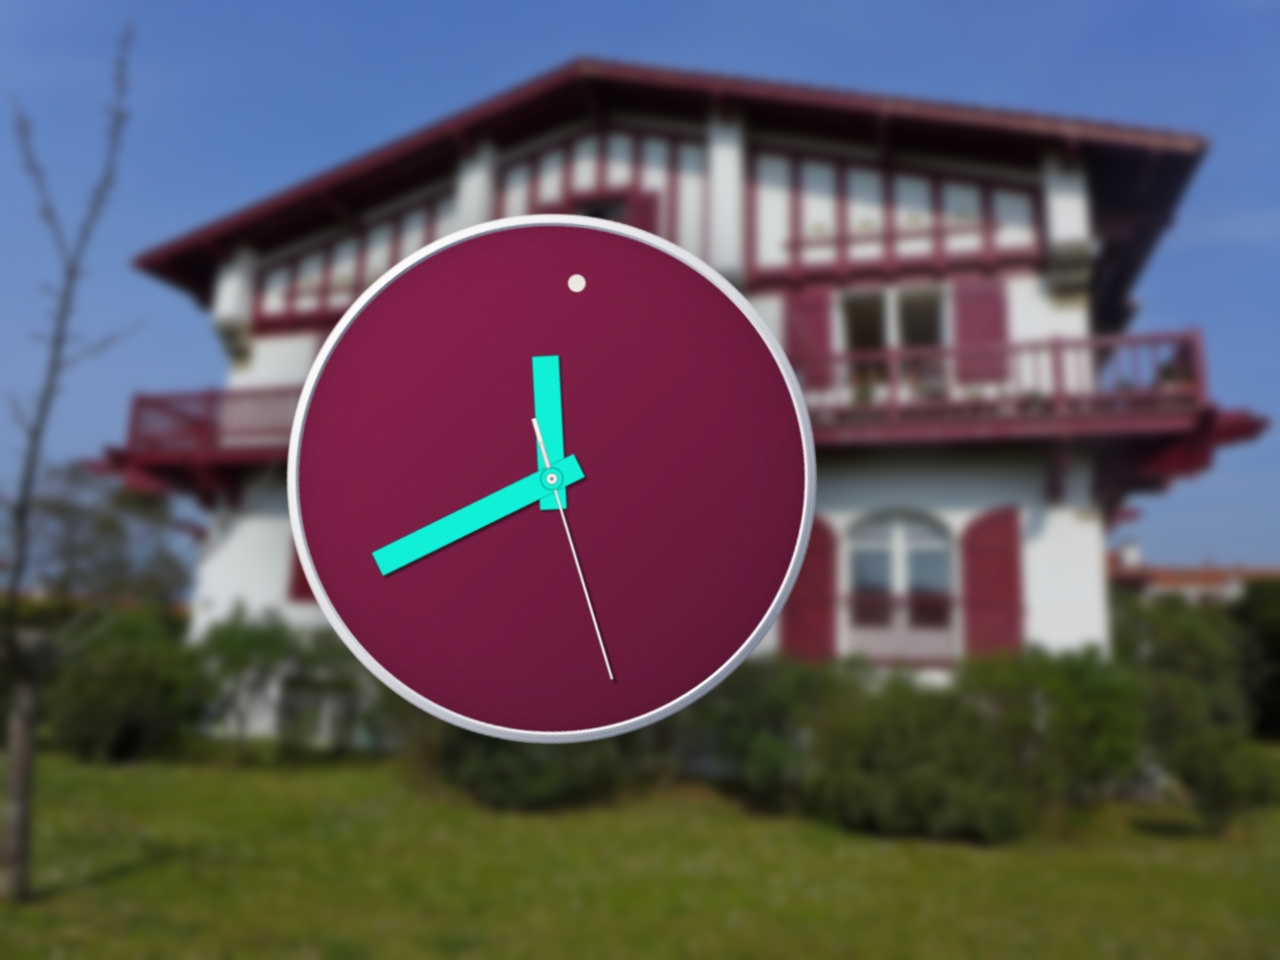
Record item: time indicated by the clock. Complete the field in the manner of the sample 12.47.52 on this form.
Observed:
11.39.26
